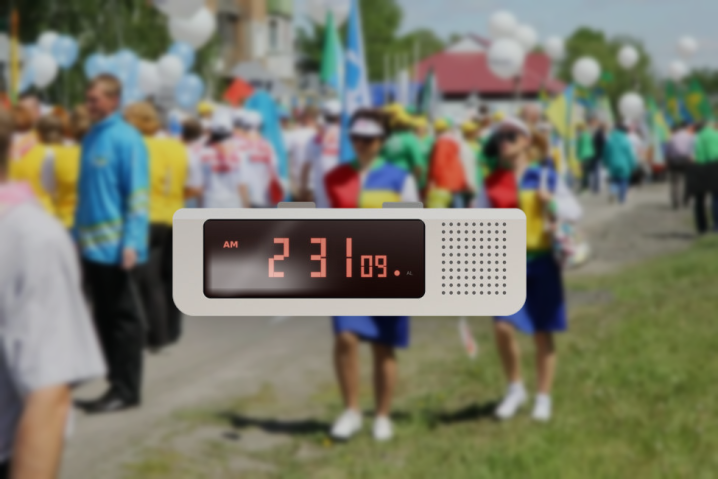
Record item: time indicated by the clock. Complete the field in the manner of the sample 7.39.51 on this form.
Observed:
2.31.09
